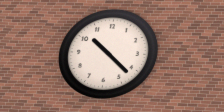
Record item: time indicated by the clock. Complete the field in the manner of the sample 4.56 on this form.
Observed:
10.22
